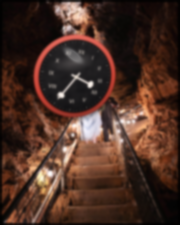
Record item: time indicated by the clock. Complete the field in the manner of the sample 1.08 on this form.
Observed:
3.35
